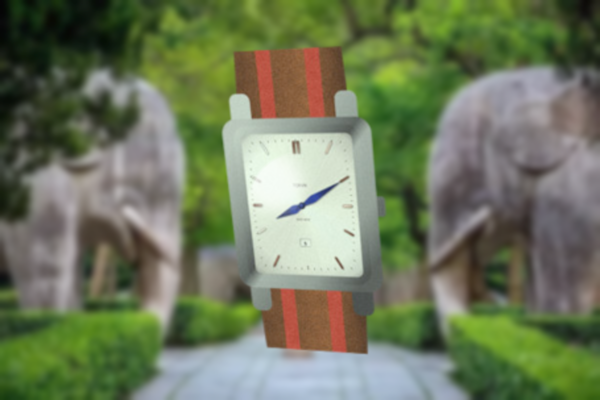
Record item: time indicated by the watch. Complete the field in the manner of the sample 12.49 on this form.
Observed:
8.10
